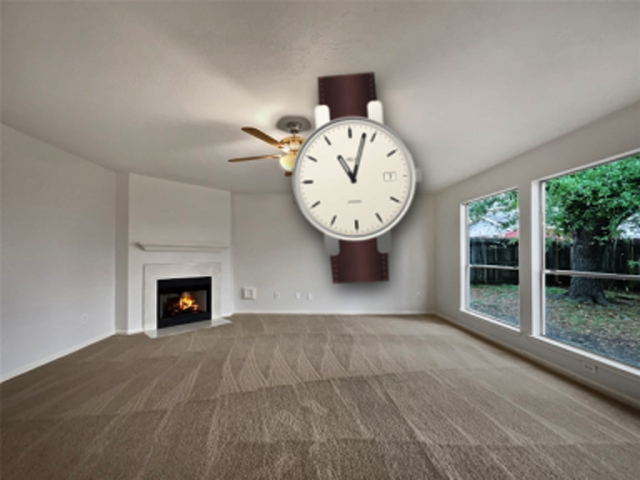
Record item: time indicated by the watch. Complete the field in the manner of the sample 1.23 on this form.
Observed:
11.03
